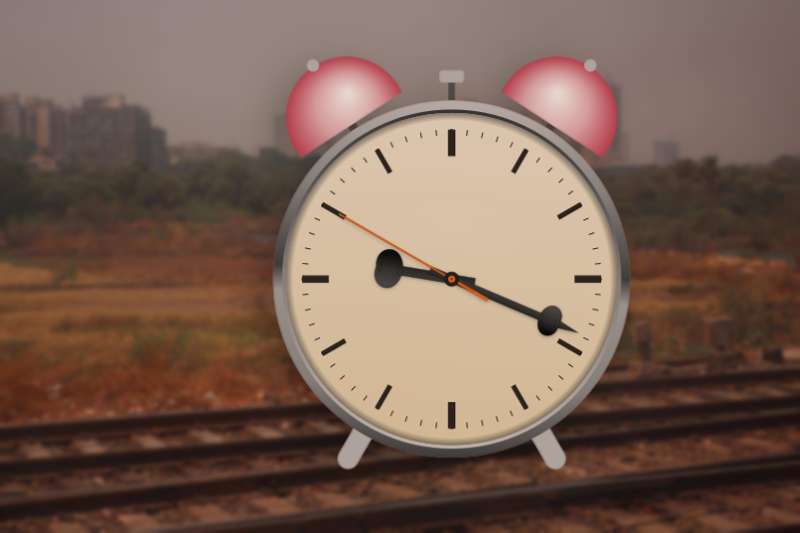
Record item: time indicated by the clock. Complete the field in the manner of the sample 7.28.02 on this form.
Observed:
9.18.50
